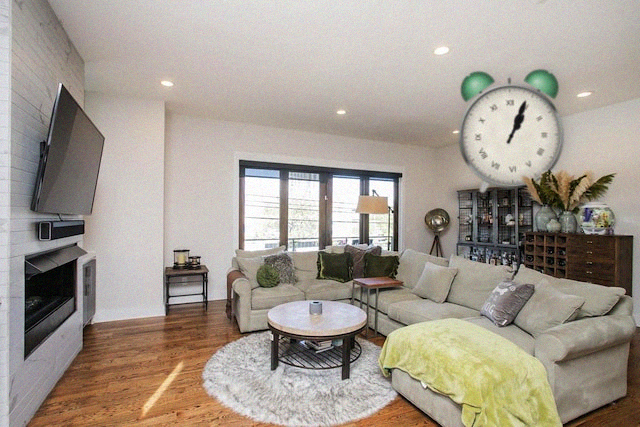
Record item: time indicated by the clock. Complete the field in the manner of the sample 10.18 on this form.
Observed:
1.04
